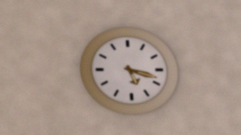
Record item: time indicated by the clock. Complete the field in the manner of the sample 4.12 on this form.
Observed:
5.18
